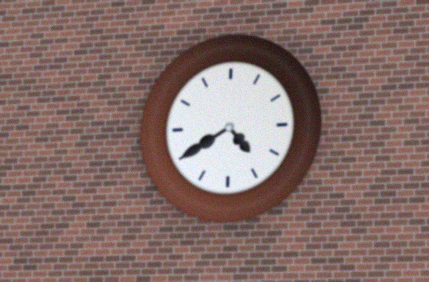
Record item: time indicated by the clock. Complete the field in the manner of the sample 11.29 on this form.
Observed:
4.40
